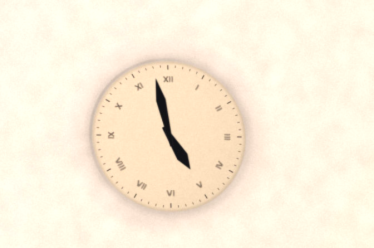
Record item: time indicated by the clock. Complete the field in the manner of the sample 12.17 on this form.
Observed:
4.58
